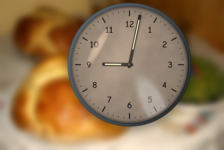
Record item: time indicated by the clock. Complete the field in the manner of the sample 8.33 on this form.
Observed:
9.02
